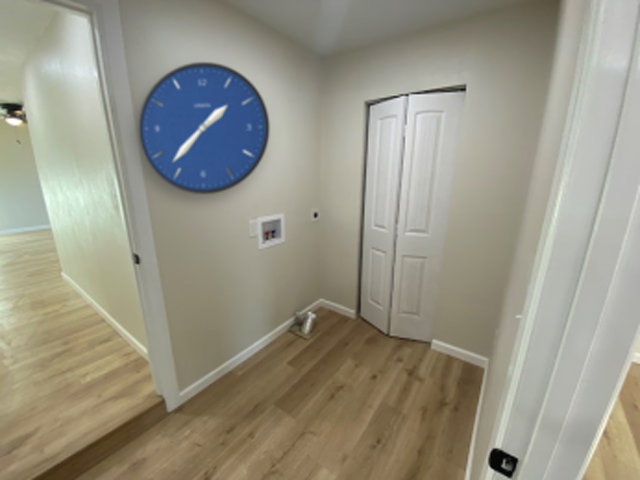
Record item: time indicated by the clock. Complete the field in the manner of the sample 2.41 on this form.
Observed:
1.37
